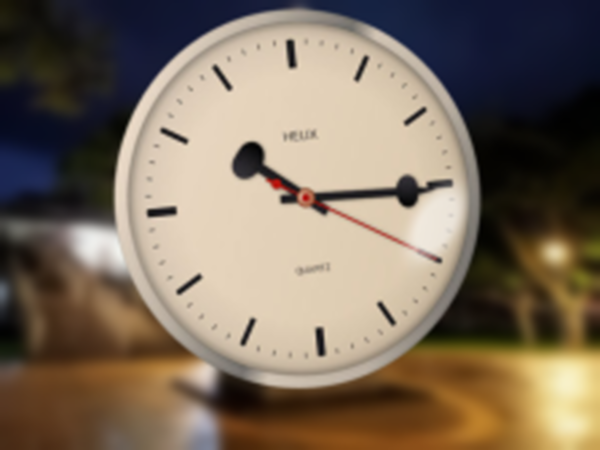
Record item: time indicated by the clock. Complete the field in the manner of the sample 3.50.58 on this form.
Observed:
10.15.20
